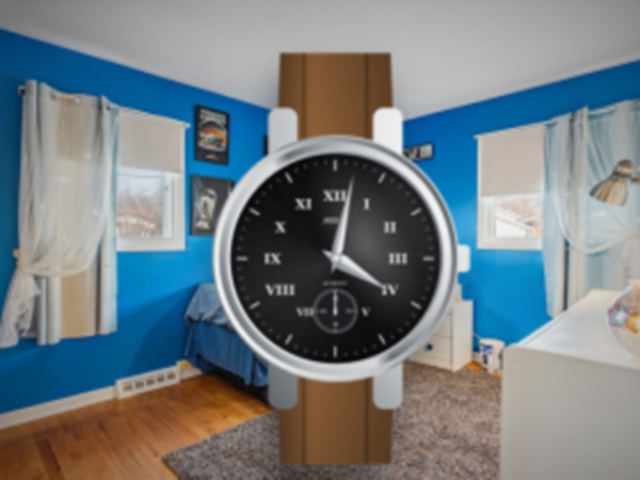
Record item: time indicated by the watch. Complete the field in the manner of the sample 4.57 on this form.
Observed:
4.02
